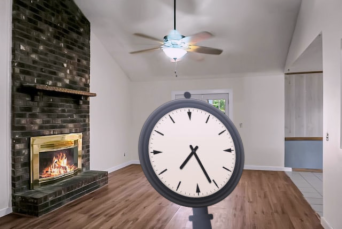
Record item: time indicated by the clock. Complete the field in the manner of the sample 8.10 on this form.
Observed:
7.26
